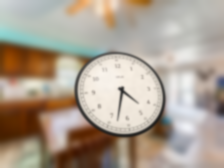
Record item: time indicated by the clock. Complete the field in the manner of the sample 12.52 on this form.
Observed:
4.33
